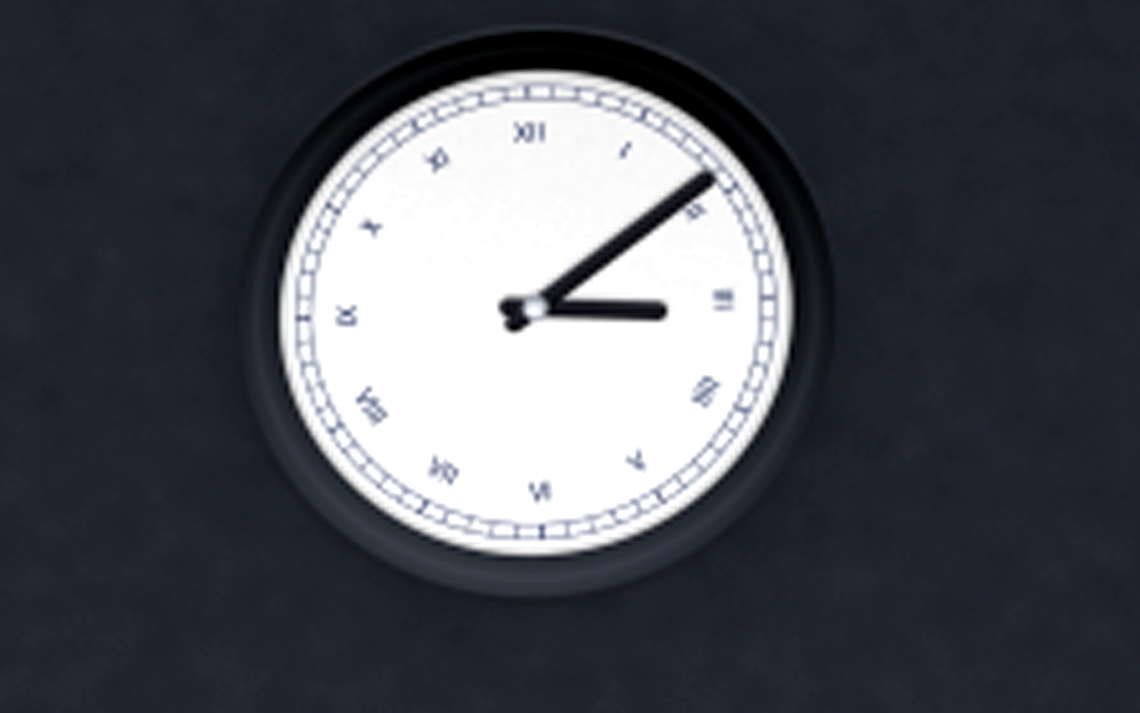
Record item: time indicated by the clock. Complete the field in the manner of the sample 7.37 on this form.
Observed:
3.09
